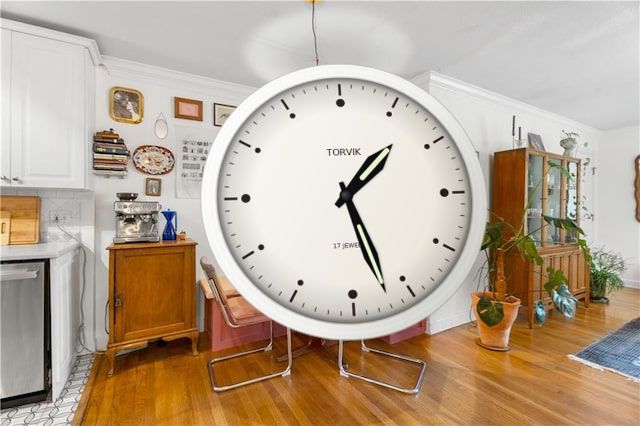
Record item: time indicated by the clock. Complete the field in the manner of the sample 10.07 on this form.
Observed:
1.27
